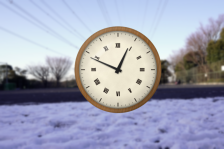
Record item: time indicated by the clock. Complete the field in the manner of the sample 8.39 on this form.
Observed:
12.49
